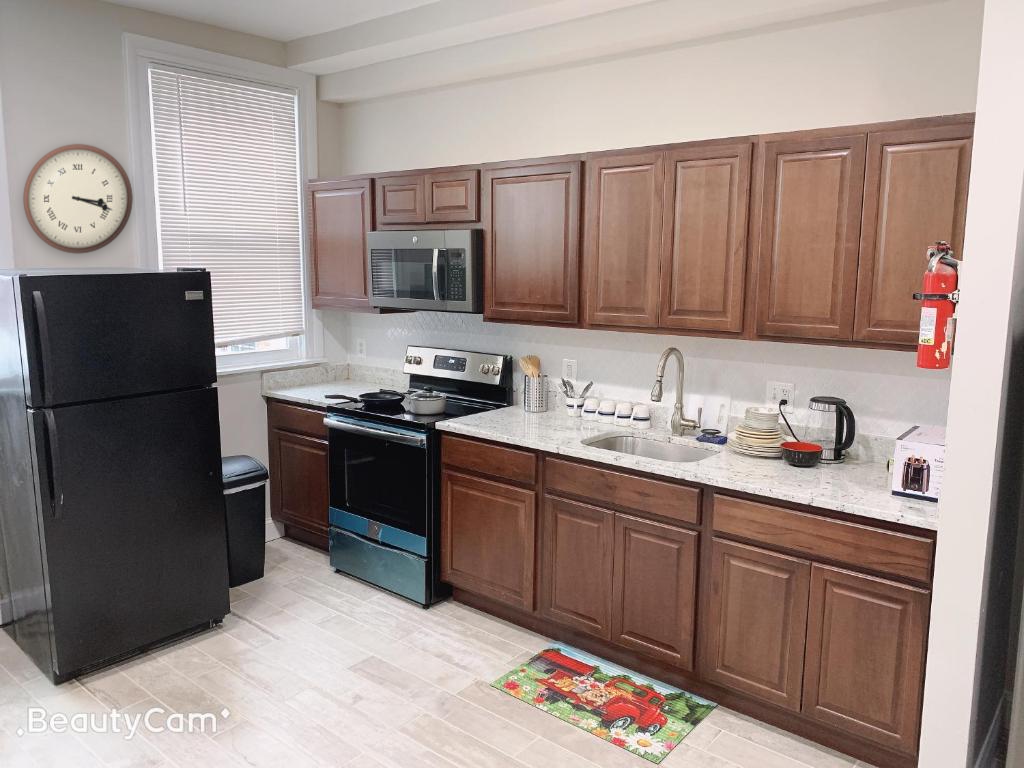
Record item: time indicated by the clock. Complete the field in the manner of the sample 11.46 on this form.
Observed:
3.18
